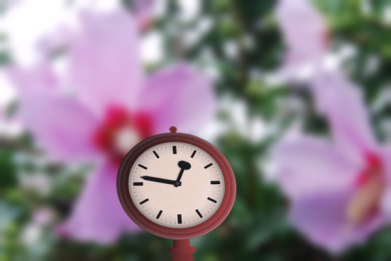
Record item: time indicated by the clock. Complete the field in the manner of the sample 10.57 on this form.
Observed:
12.47
